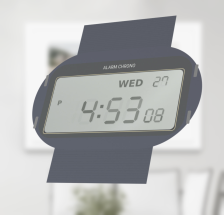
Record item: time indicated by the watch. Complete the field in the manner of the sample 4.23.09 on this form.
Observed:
4.53.08
